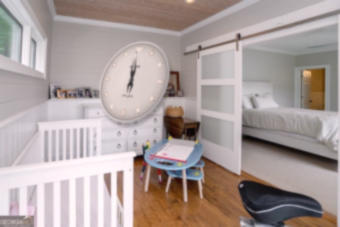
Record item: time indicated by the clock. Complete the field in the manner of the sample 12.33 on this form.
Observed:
5.59
